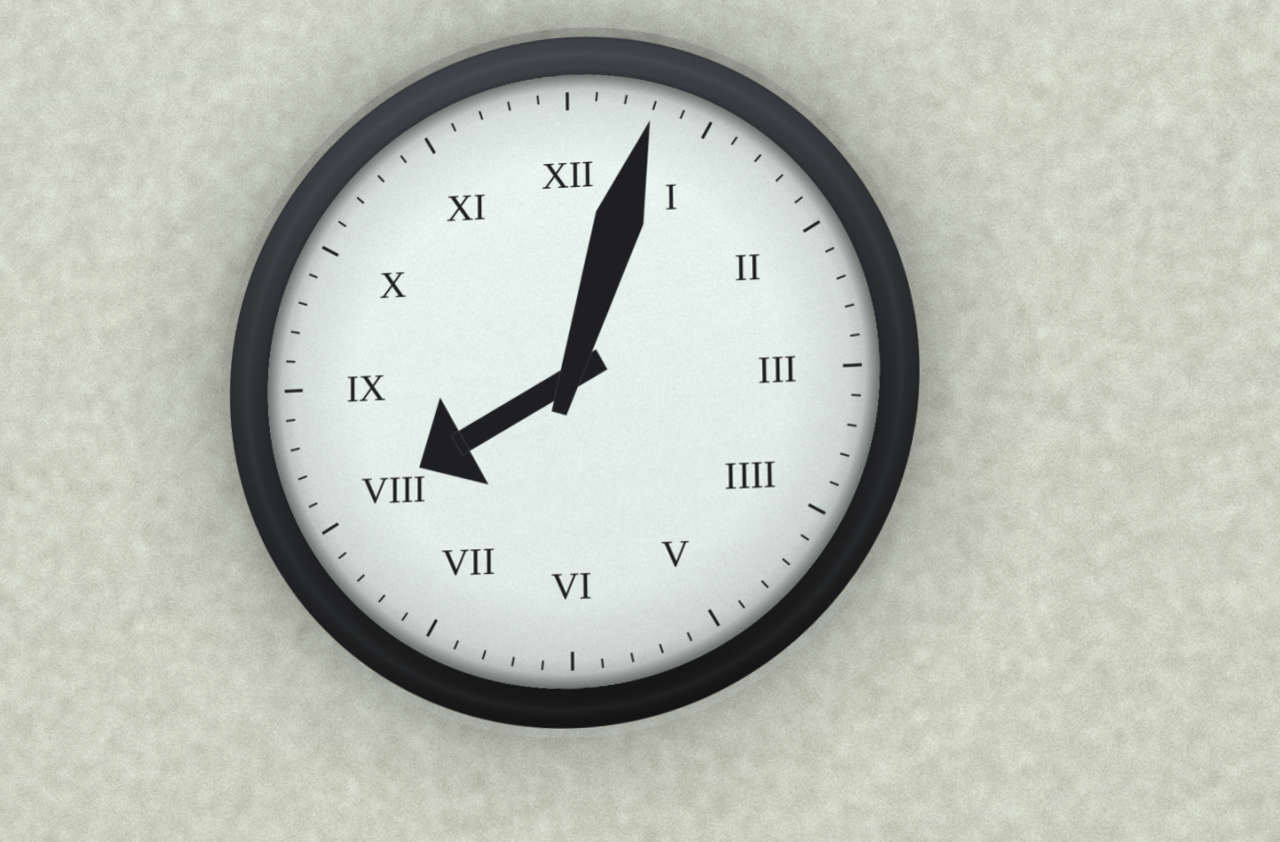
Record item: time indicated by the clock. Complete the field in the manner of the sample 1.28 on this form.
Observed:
8.03
